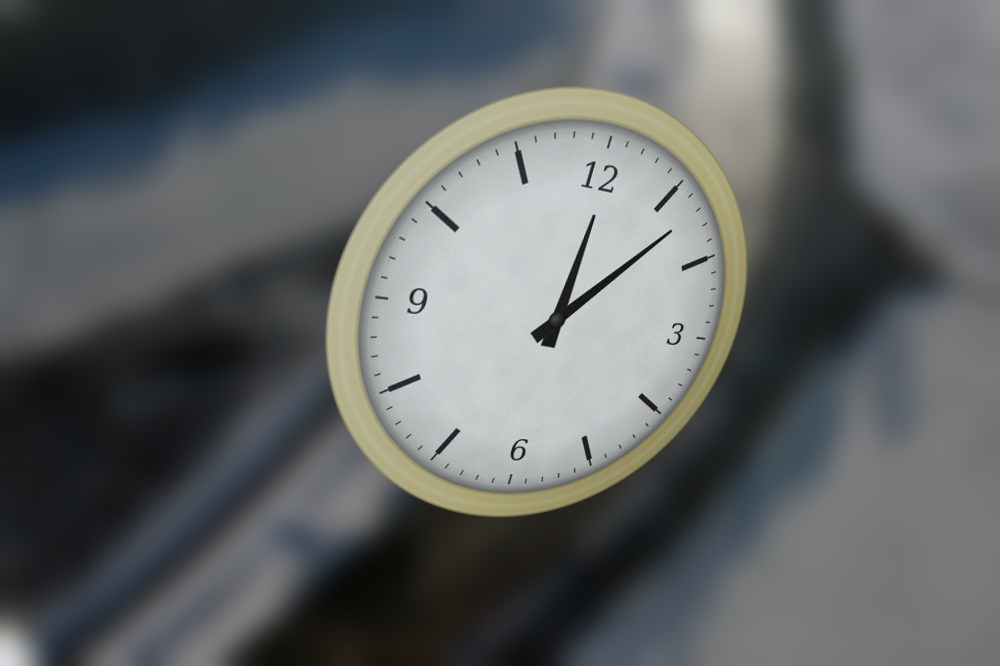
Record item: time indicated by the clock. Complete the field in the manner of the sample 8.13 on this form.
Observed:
12.07
